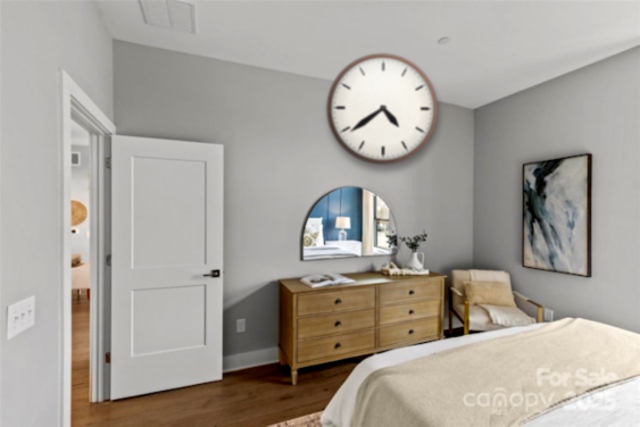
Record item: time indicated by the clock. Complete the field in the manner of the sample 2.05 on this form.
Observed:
4.39
